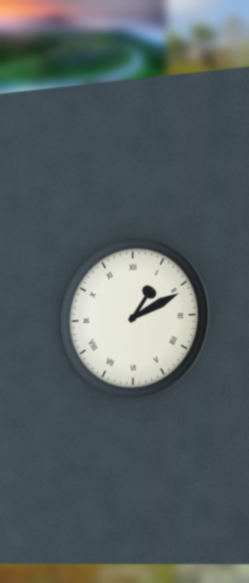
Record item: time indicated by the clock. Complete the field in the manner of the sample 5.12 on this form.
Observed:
1.11
